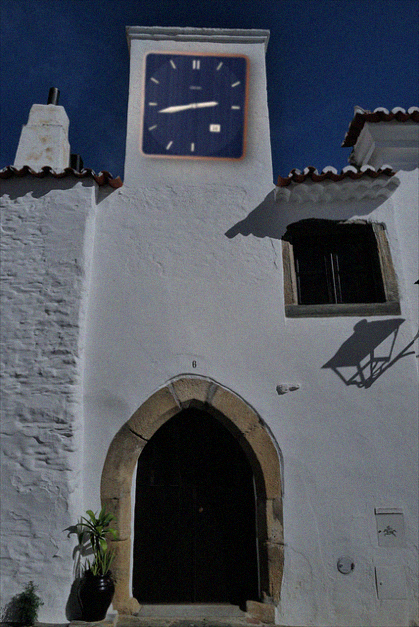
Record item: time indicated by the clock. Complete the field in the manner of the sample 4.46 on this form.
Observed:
2.43
